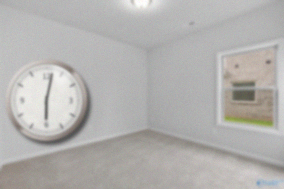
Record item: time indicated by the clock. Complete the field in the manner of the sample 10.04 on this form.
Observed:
6.02
